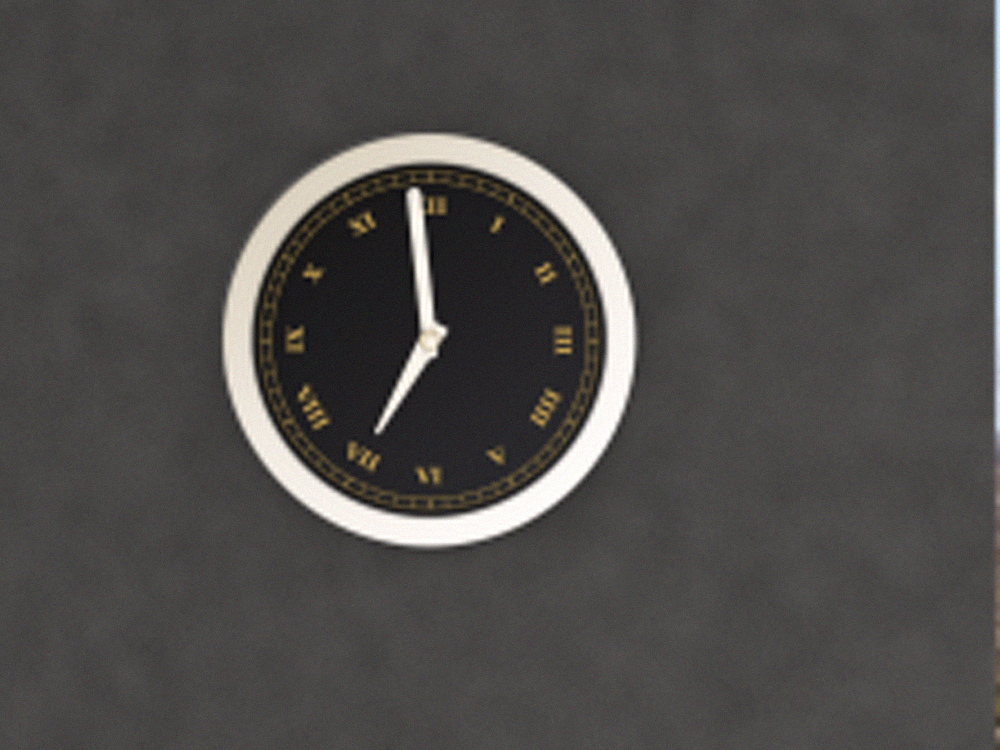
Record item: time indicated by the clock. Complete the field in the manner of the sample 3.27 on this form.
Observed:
6.59
